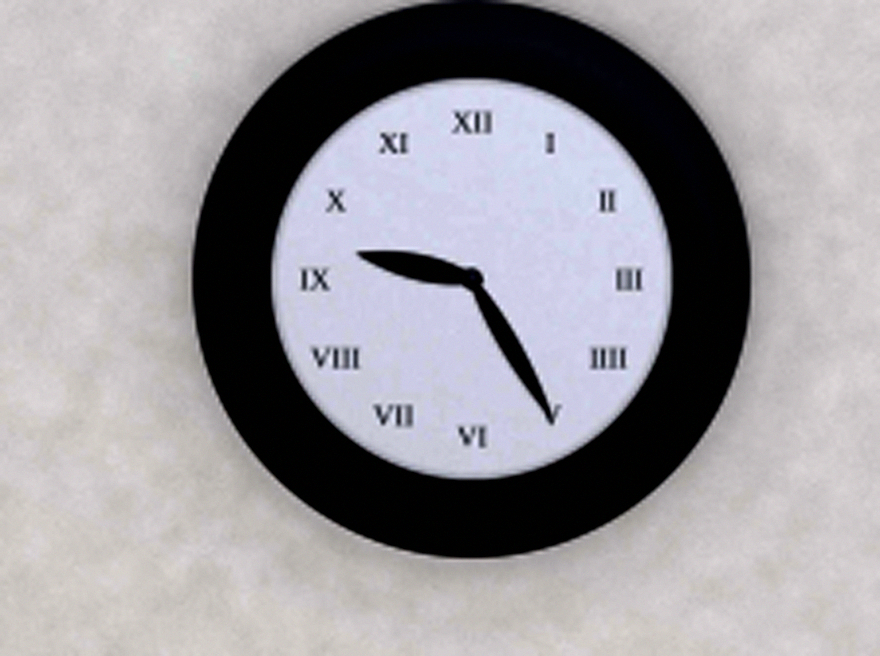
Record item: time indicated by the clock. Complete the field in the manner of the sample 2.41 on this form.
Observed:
9.25
